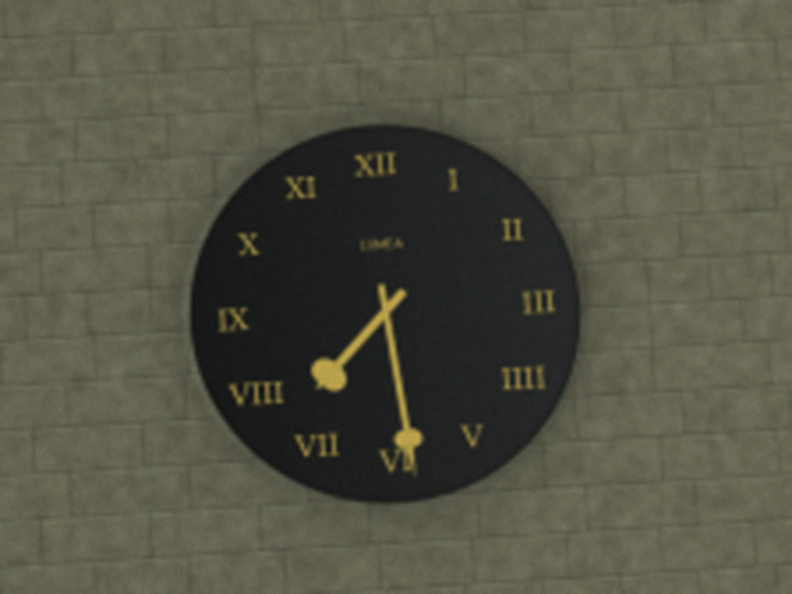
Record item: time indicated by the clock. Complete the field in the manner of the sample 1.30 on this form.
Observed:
7.29
